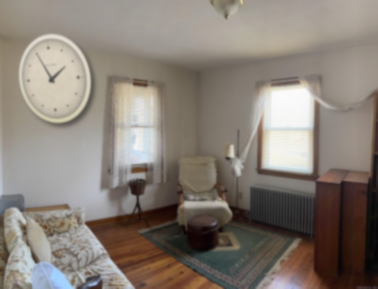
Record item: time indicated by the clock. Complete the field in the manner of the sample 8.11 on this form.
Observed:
1.55
